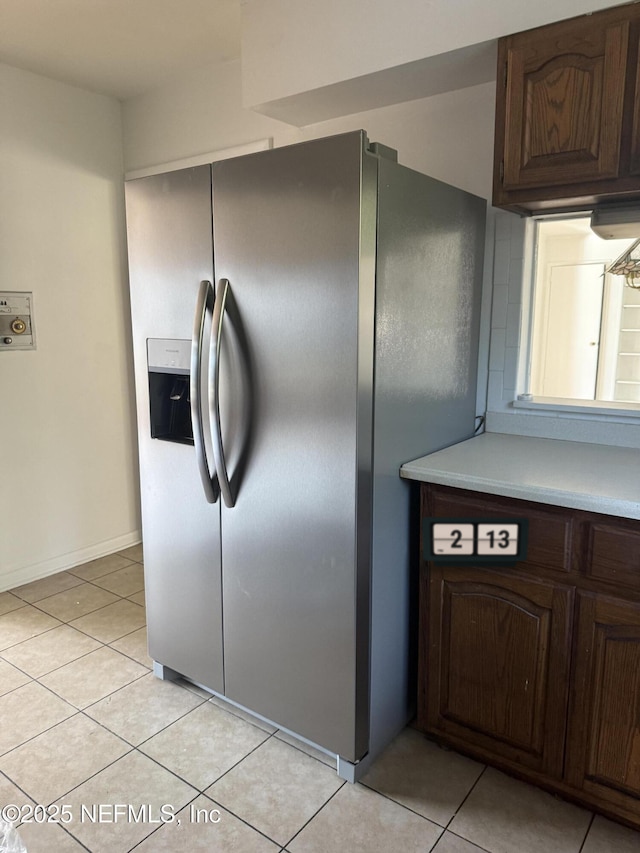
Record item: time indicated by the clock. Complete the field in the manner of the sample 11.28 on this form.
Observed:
2.13
